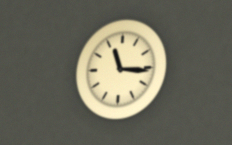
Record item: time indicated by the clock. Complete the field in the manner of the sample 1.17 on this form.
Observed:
11.16
